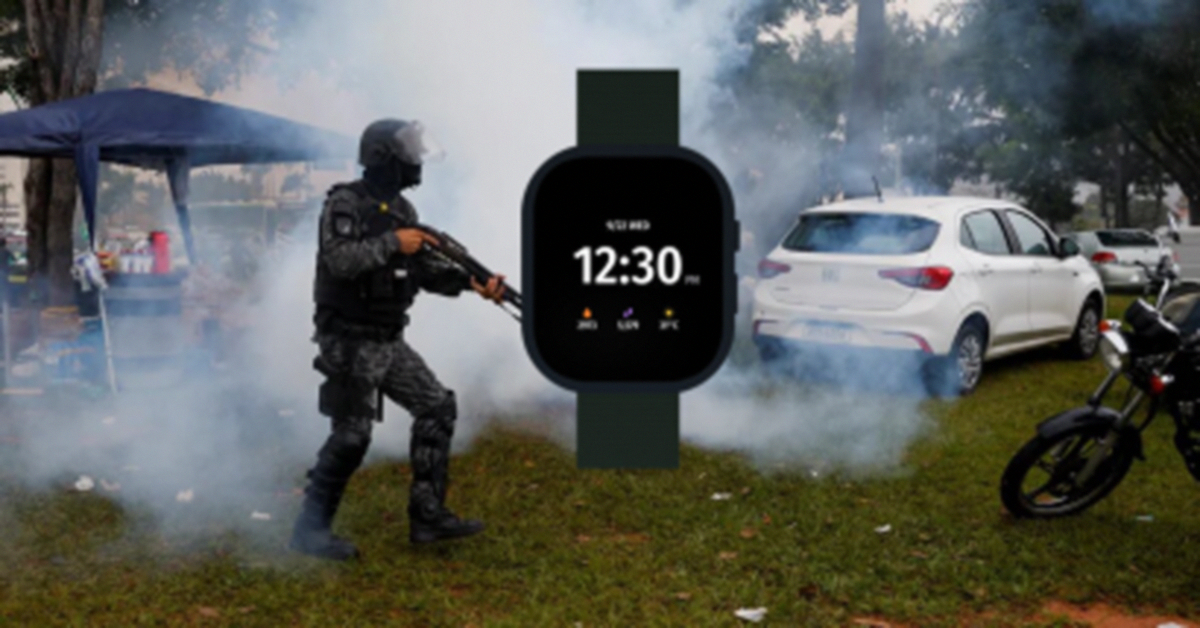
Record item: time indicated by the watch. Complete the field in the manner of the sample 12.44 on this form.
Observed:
12.30
